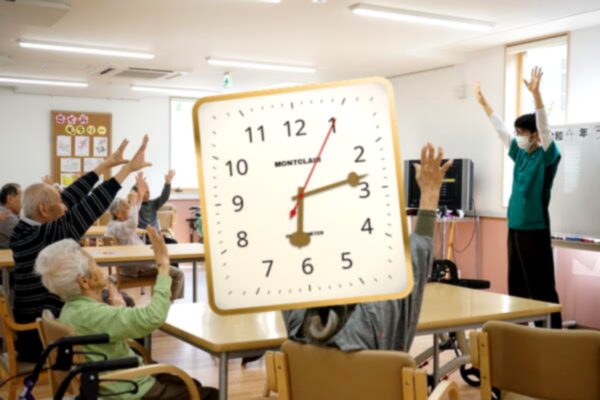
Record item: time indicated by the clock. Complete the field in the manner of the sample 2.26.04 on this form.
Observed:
6.13.05
